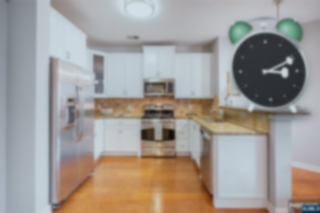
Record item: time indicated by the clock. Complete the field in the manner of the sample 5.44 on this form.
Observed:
3.11
